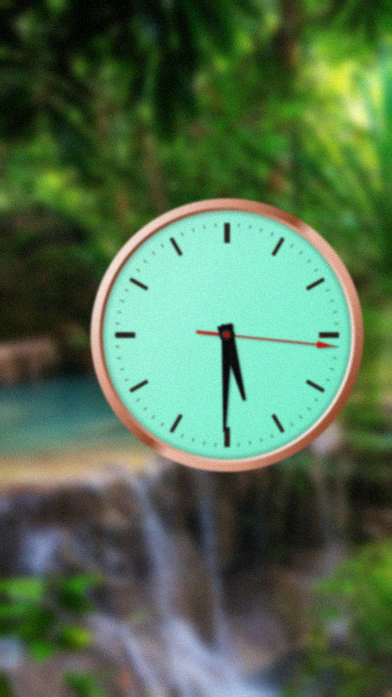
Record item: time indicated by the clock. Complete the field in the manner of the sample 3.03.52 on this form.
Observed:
5.30.16
